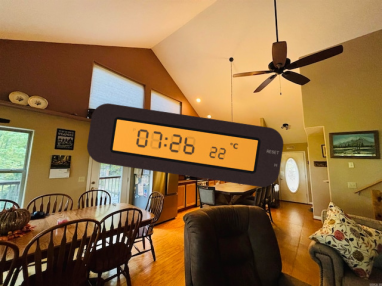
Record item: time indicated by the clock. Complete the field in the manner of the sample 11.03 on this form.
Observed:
7.26
